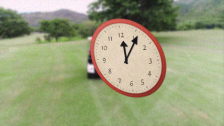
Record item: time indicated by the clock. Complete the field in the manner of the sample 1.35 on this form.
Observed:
12.06
